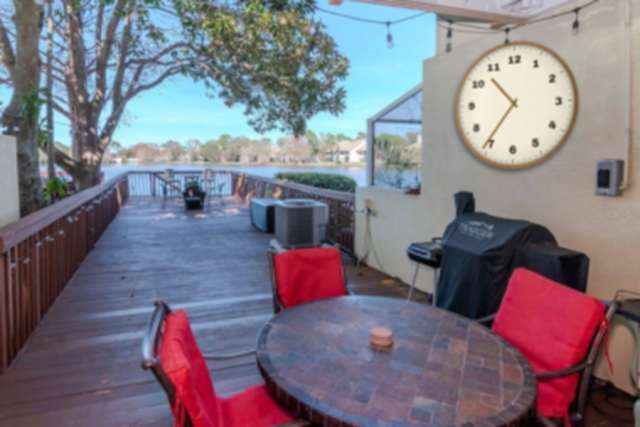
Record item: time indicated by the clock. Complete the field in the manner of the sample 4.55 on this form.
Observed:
10.36
